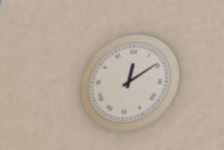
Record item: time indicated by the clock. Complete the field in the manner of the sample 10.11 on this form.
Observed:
12.09
